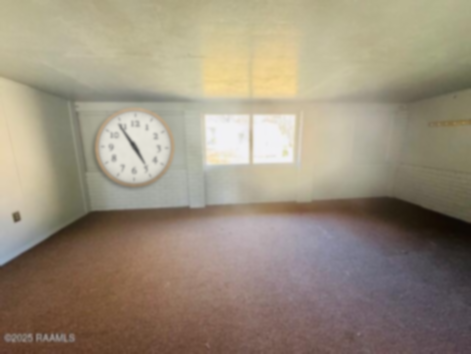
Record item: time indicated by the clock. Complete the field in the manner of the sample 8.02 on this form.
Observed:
4.54
